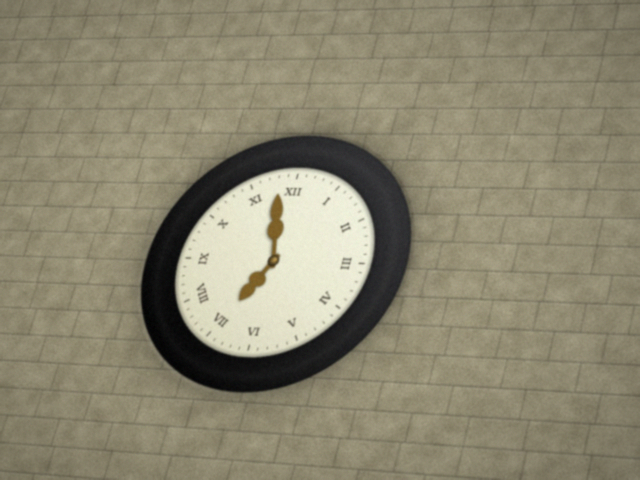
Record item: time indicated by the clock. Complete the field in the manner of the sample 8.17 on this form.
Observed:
6.58
